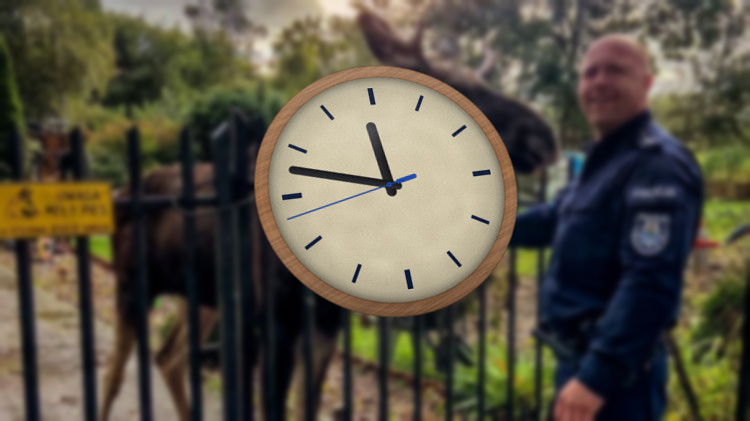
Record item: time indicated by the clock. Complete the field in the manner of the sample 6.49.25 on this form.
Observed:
11.47.43
